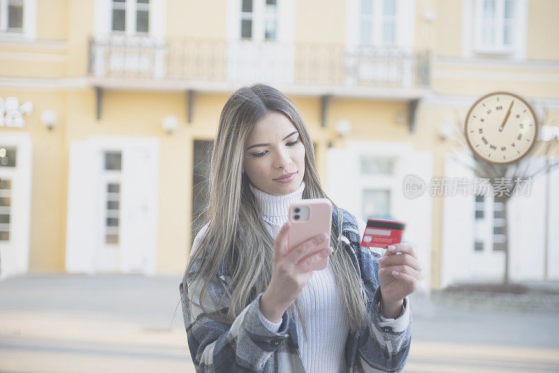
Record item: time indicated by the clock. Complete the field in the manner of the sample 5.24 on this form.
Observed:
1.05
